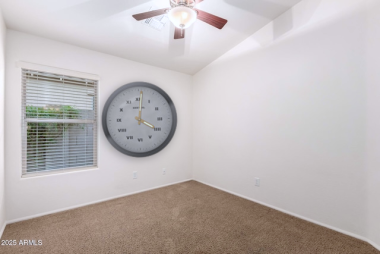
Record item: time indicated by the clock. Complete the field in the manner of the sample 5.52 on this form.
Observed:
4.01
